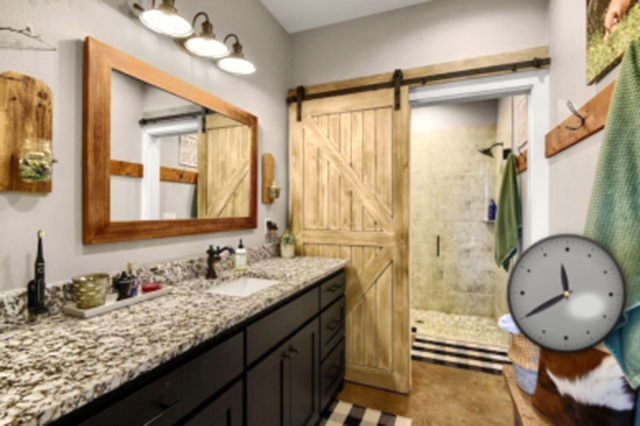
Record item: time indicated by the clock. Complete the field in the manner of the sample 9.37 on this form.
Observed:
11.40
